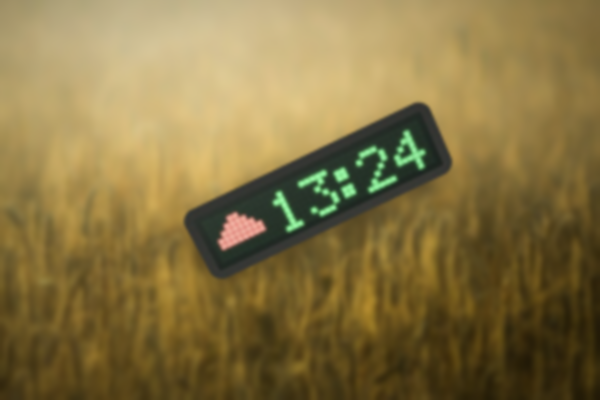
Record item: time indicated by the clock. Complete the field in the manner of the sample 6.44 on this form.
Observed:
13.24
